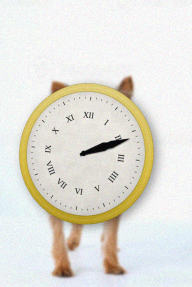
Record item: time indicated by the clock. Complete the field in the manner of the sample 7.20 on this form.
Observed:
2.11
